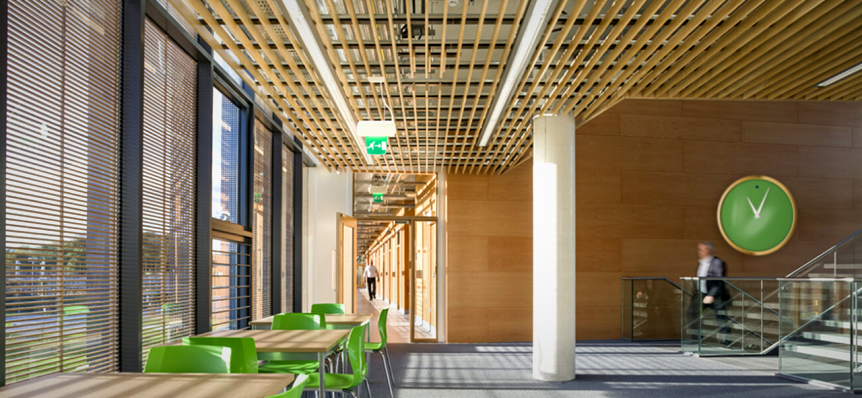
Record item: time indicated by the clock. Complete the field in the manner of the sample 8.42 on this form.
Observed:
11.04
